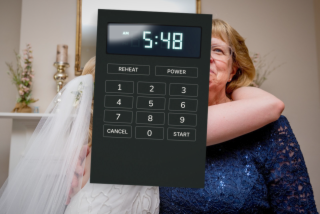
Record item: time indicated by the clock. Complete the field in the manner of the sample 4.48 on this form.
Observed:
5.48
